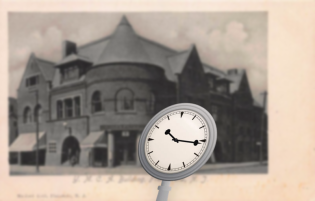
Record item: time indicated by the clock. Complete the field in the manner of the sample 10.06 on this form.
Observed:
10.16
